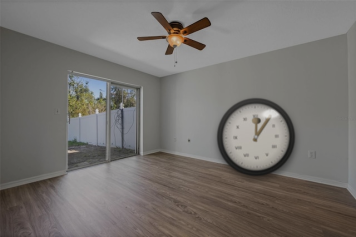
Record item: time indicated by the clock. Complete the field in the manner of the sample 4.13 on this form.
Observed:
12.06
